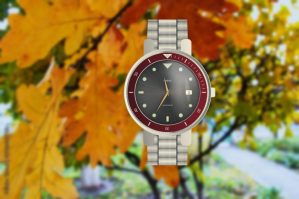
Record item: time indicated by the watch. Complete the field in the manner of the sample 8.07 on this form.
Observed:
11.35
